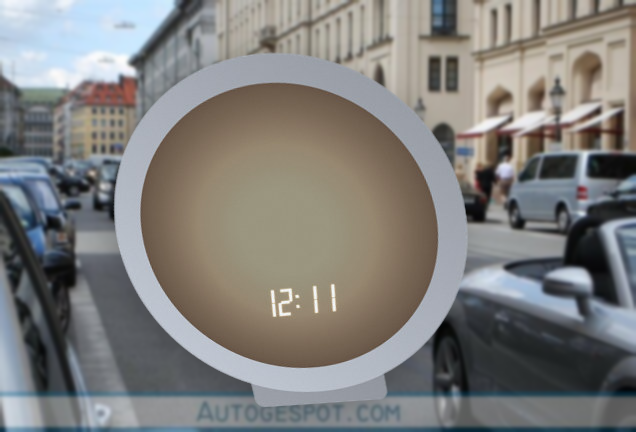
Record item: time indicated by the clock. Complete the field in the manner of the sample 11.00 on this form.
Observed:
12.11
